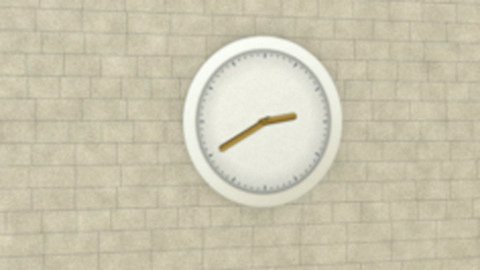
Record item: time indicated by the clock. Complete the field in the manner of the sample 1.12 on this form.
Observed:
2.40
